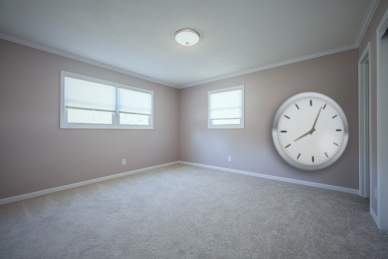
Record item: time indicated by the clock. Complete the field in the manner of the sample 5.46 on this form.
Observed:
8.04
